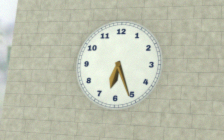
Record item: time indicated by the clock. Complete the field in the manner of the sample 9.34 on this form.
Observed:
6.26
